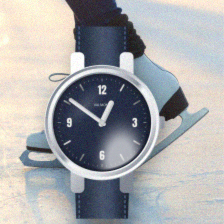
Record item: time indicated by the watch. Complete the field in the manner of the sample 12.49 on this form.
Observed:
12.51
